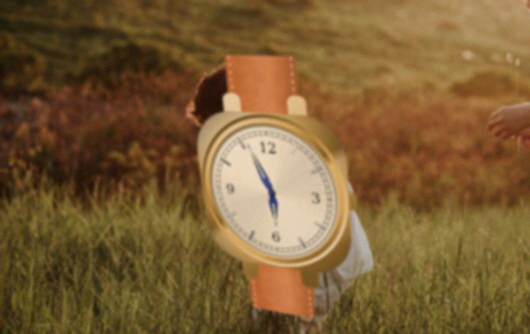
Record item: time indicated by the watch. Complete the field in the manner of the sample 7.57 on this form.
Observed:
5.56
